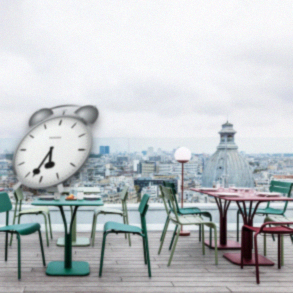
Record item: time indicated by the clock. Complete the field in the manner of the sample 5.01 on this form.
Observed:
5.33
